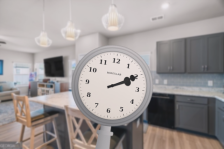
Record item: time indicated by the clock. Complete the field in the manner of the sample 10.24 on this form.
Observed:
2.10
